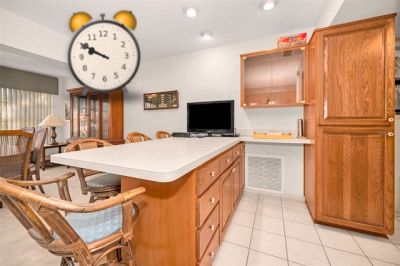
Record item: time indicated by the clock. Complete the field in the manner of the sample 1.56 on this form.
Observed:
9.50
